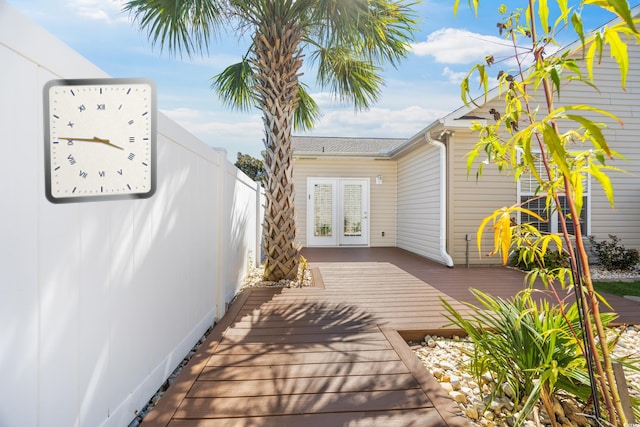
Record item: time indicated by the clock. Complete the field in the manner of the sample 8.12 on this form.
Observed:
3.46
